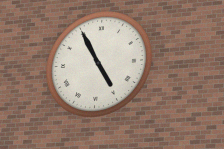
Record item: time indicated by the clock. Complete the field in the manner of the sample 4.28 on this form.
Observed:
4.55
